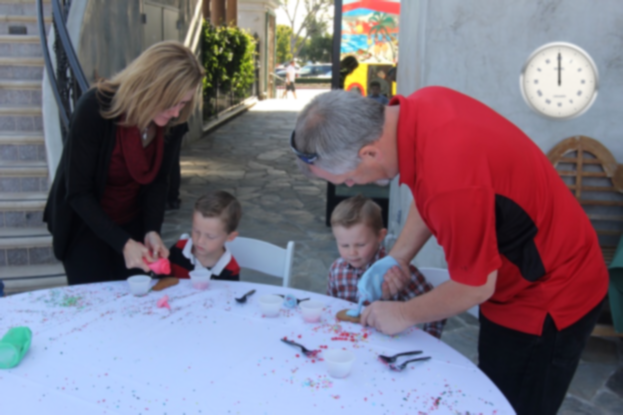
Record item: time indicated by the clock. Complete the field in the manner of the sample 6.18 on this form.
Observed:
12.00
